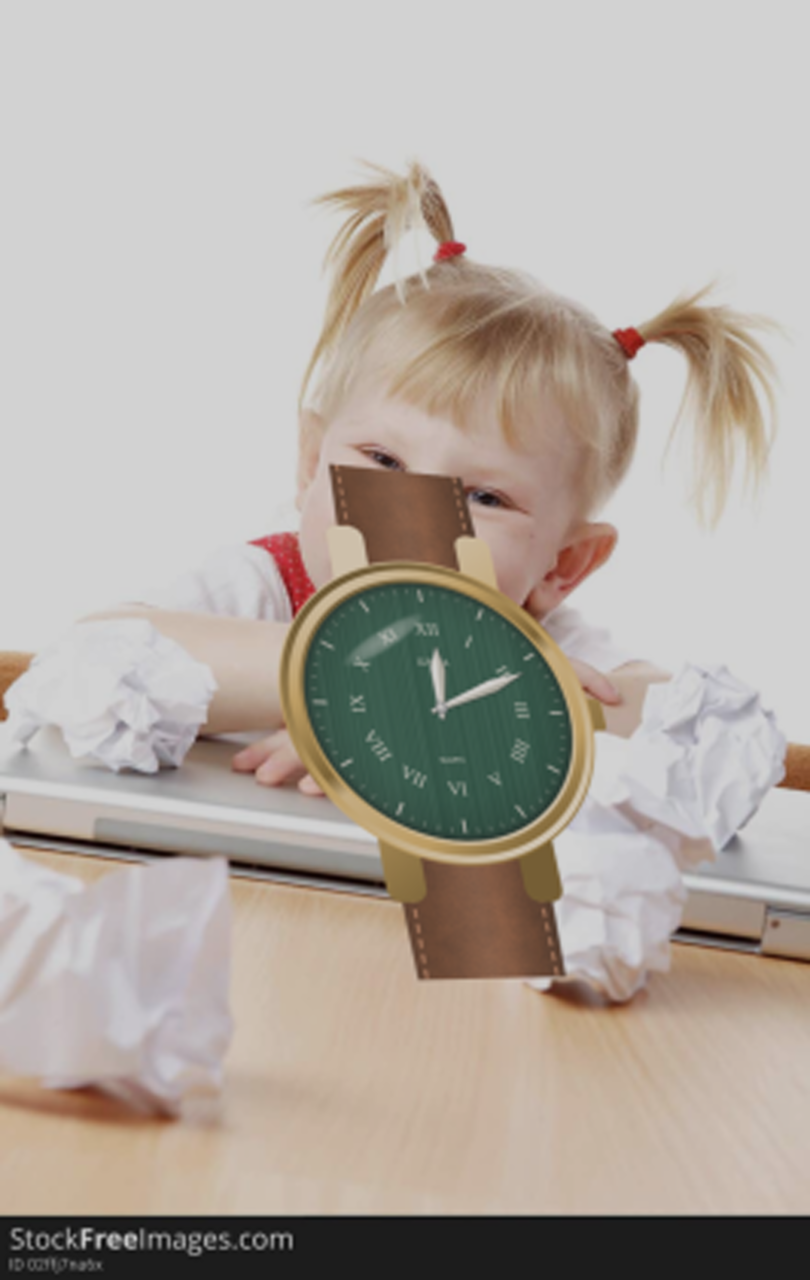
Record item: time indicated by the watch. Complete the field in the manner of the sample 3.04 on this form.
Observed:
12.11
